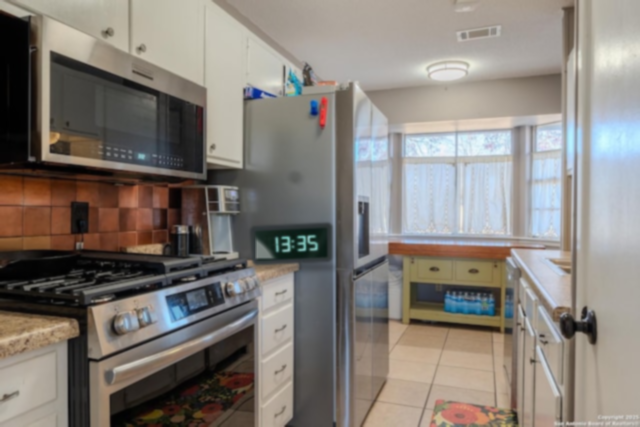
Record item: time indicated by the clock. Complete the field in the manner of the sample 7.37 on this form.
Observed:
13.35
